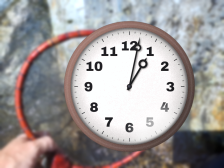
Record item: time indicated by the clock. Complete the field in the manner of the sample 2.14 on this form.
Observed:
1.02
